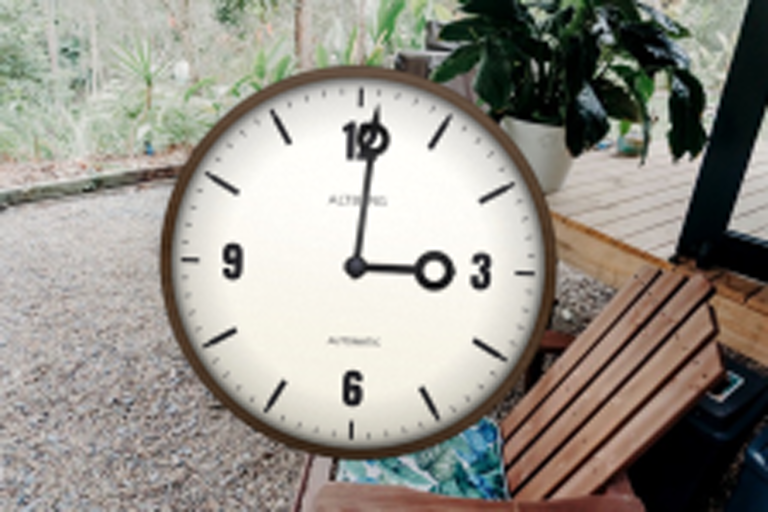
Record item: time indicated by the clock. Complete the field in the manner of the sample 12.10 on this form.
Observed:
3.01
